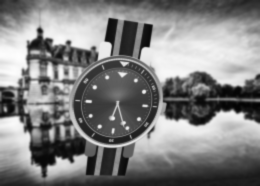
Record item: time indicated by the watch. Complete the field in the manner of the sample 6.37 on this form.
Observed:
6.26
